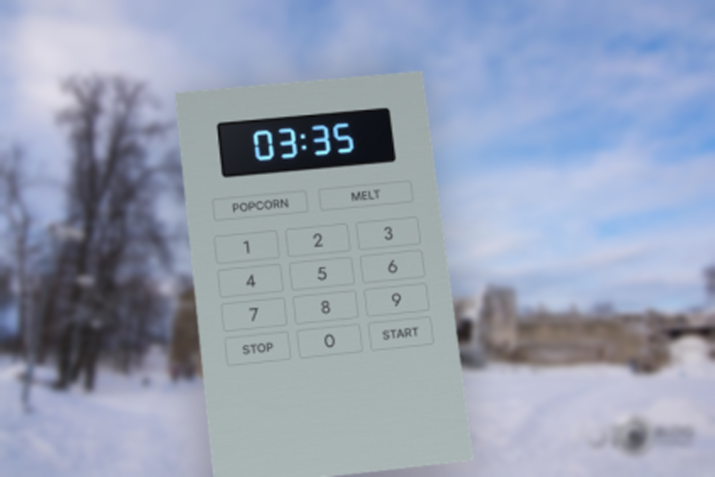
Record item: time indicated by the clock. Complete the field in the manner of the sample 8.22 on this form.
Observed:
3.35
